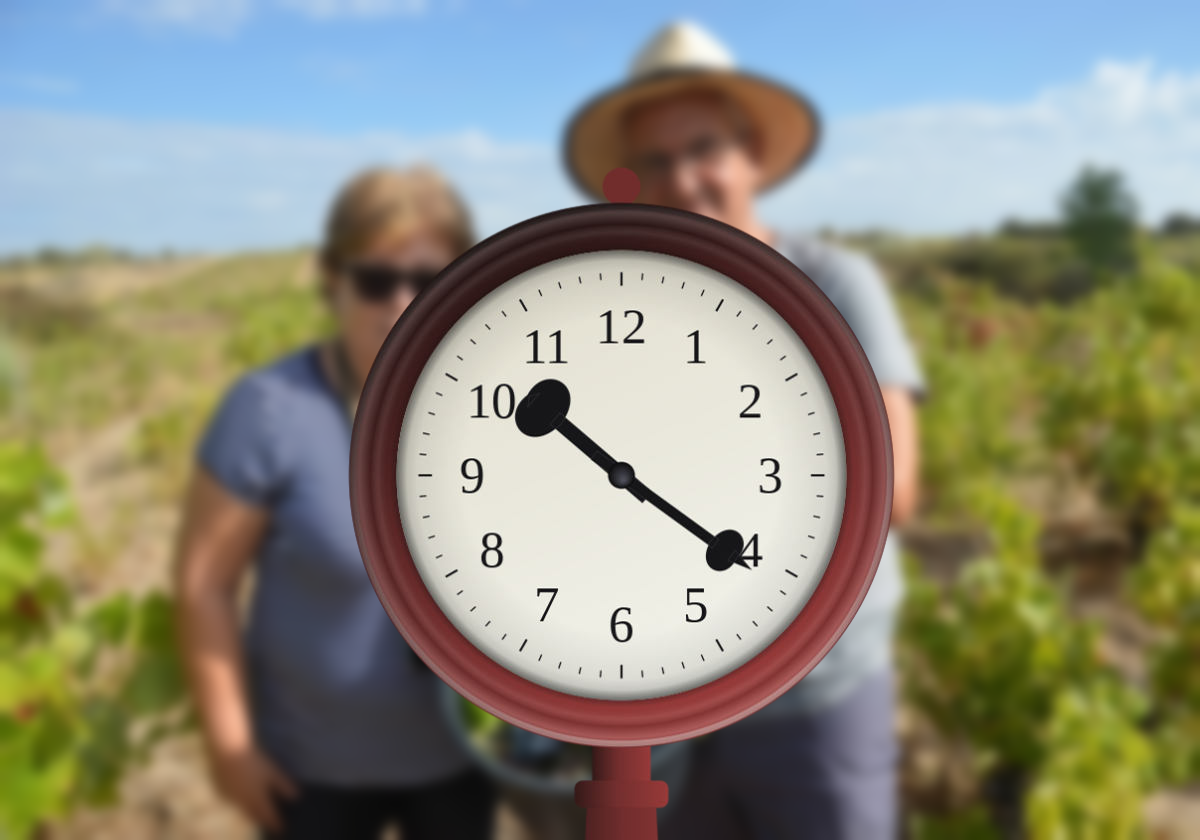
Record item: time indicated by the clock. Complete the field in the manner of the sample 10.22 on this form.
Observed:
10.21
